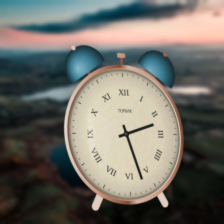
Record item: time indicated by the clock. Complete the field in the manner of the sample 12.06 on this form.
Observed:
2.27
